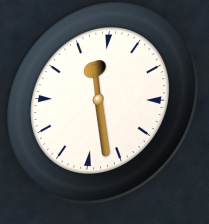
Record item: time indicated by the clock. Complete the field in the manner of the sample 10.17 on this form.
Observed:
11.27
